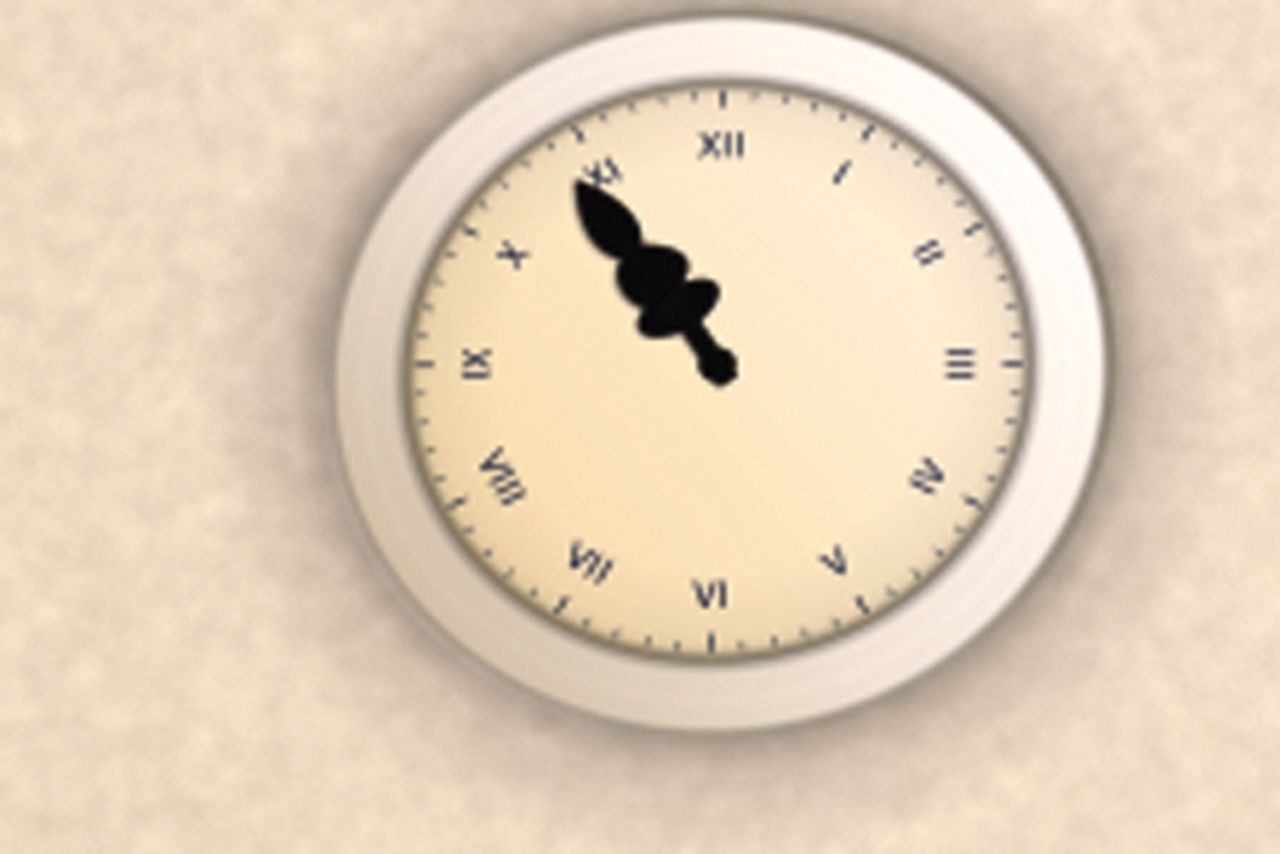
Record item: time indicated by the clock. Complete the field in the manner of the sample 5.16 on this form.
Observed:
10.54
